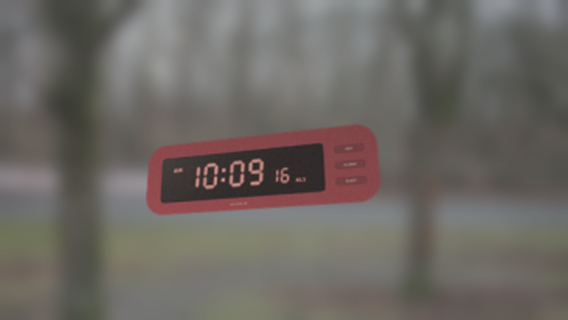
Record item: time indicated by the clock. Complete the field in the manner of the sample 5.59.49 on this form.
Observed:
10.09.16
